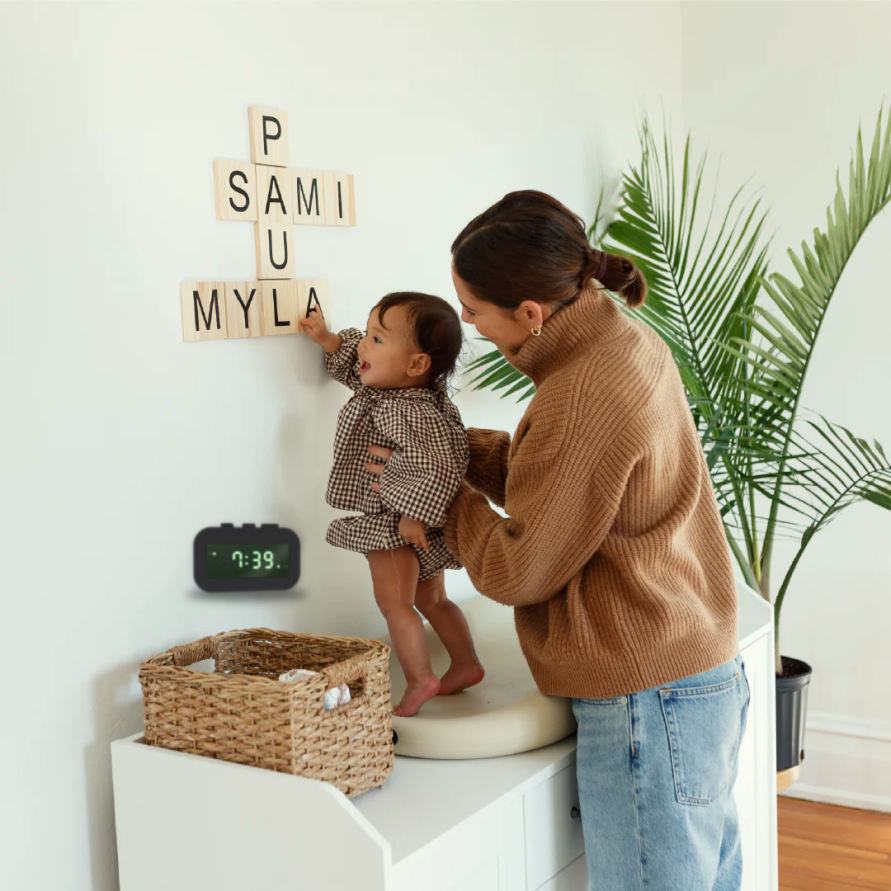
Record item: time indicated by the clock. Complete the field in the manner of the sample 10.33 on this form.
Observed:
7.39
